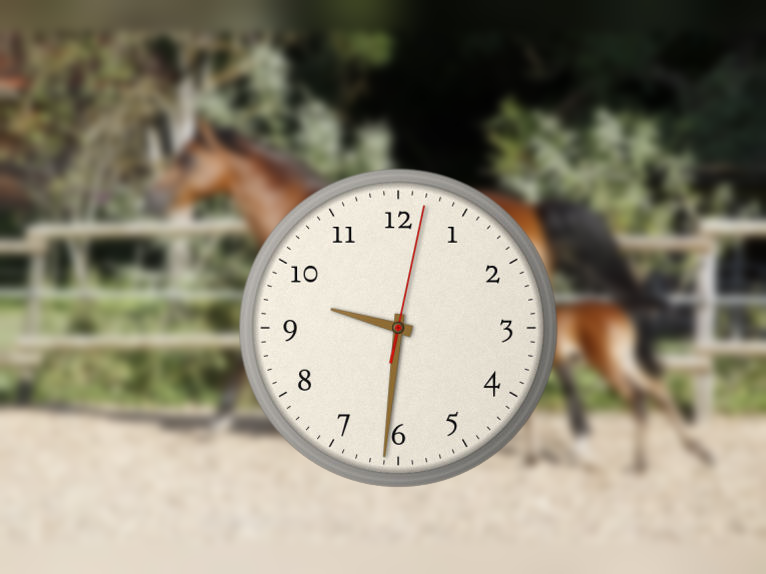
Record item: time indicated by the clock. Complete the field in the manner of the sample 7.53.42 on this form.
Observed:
9.31.02
